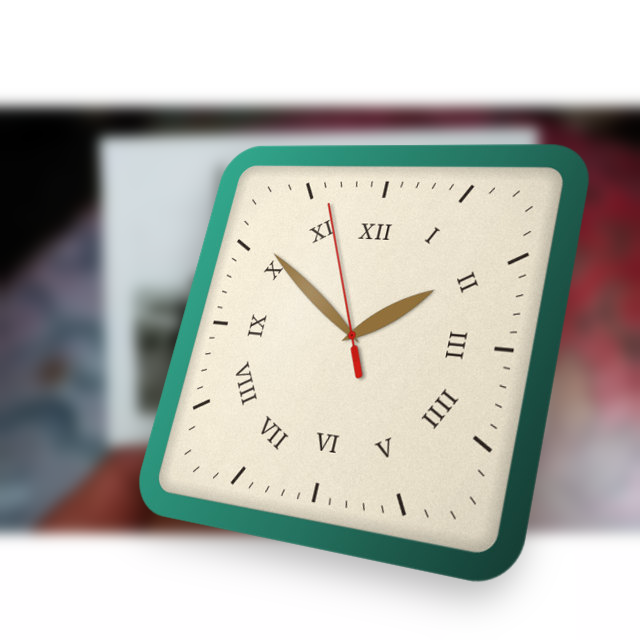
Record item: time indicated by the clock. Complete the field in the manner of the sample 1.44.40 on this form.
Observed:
1.50.56
